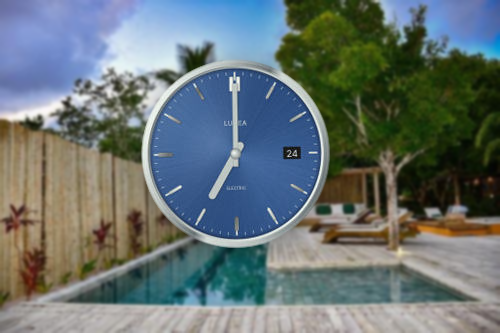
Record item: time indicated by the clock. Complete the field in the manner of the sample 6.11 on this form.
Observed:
7.00
